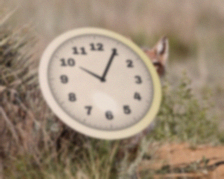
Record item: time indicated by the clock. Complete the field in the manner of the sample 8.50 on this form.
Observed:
10.05
